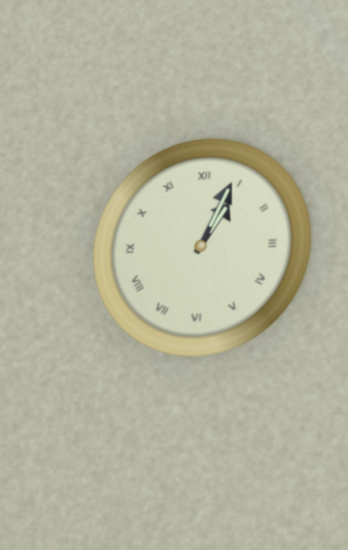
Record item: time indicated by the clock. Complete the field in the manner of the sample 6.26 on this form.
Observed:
1.04
